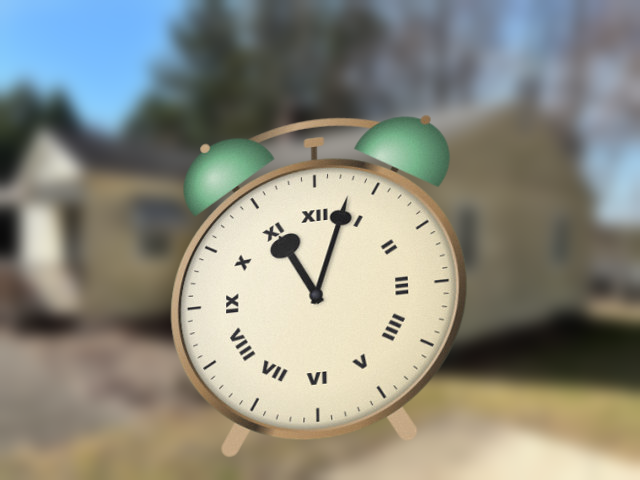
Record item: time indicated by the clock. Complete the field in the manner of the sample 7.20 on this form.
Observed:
11.03
